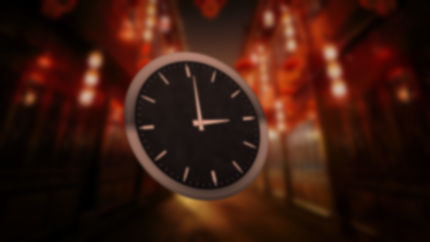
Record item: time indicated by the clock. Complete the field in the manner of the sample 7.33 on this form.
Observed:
3.01
